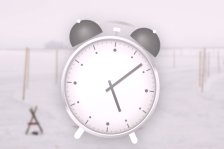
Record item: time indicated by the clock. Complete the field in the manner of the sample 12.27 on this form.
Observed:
5.08
